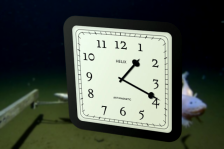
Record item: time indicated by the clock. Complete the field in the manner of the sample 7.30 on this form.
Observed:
1.19
